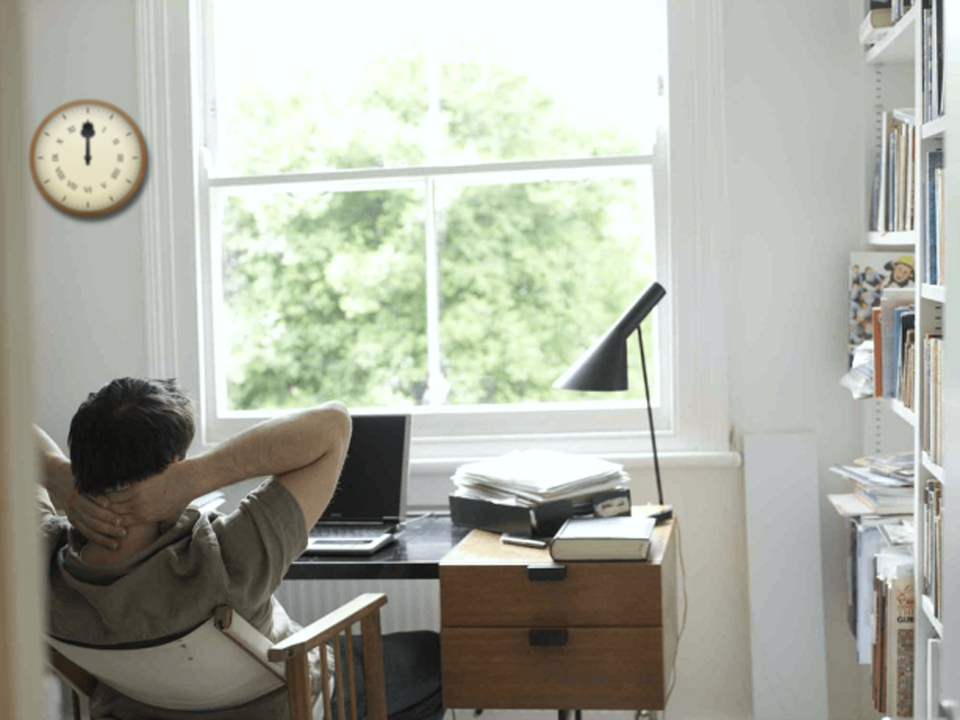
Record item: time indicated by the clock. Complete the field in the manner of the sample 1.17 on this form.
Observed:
12.00
